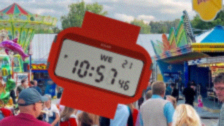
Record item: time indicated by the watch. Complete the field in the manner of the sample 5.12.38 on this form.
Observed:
10.57.46
